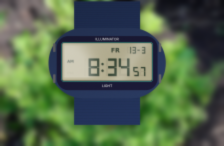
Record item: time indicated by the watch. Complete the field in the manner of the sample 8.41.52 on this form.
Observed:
8.34.57
